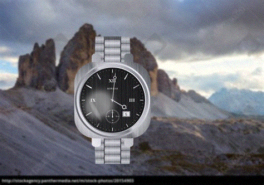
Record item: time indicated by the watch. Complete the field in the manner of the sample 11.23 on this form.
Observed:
4.01
